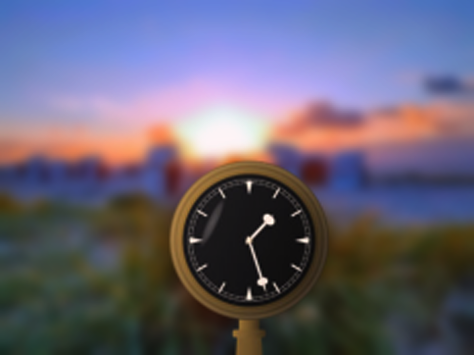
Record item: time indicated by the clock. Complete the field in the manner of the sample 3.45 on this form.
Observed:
1.27
